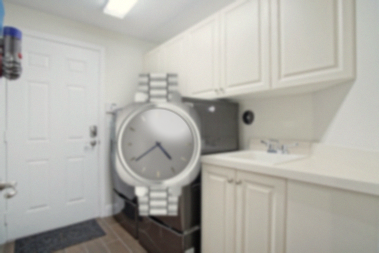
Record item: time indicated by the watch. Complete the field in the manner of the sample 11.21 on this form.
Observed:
4.39
